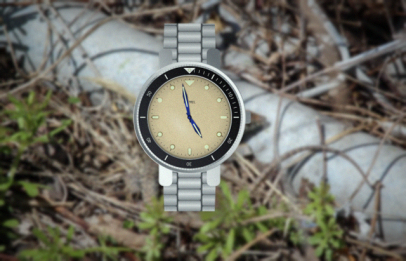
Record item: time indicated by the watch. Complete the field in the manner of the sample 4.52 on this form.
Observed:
4.58
